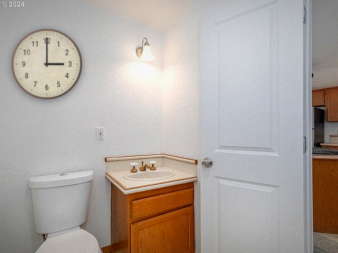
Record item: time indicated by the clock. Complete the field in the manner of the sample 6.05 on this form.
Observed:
3.00
